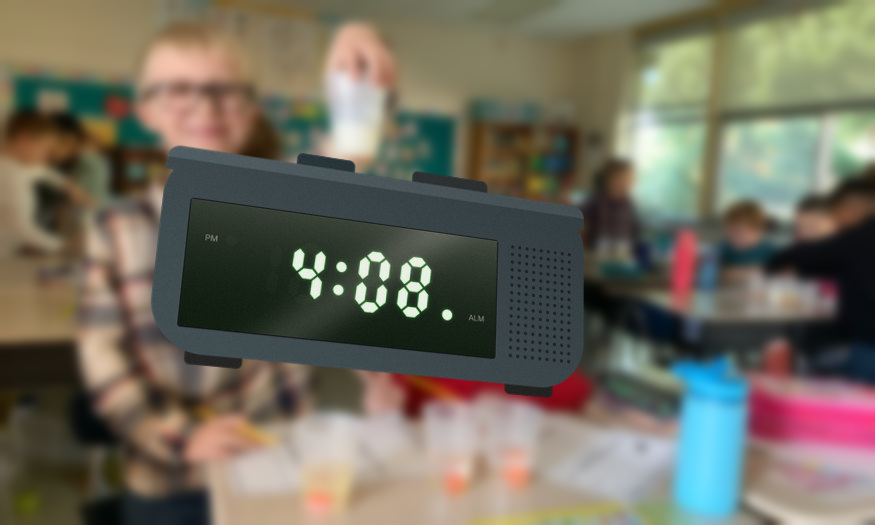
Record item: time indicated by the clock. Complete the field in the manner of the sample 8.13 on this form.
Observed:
4.08
